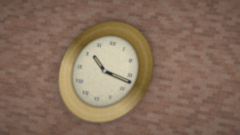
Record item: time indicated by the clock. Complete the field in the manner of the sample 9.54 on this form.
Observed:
10.17
